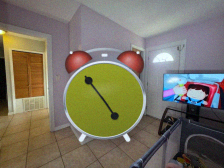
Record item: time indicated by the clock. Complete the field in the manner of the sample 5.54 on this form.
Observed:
4.54
